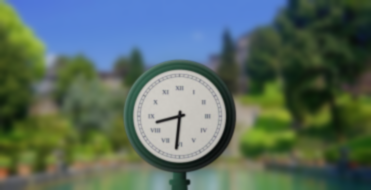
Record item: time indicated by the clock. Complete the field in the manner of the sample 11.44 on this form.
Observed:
8.31
